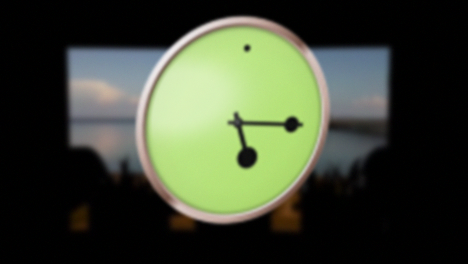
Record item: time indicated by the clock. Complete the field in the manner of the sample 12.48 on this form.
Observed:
5.15
